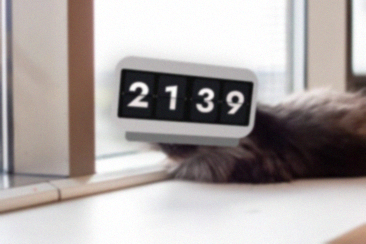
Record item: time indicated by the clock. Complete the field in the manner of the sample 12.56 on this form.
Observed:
21.39
